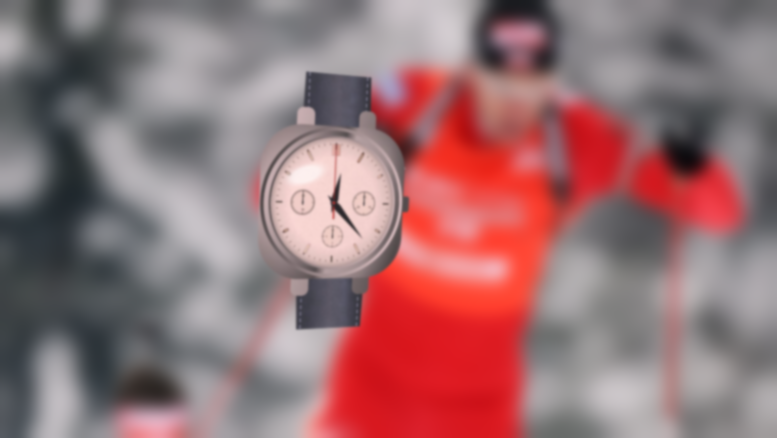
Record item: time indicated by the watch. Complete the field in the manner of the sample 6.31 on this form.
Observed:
12.23
